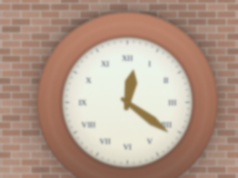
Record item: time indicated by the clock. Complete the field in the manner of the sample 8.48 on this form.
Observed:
12.21
